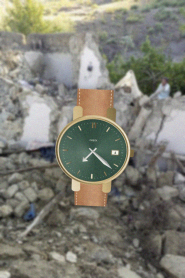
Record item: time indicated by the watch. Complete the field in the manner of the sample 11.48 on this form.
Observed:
7.22
